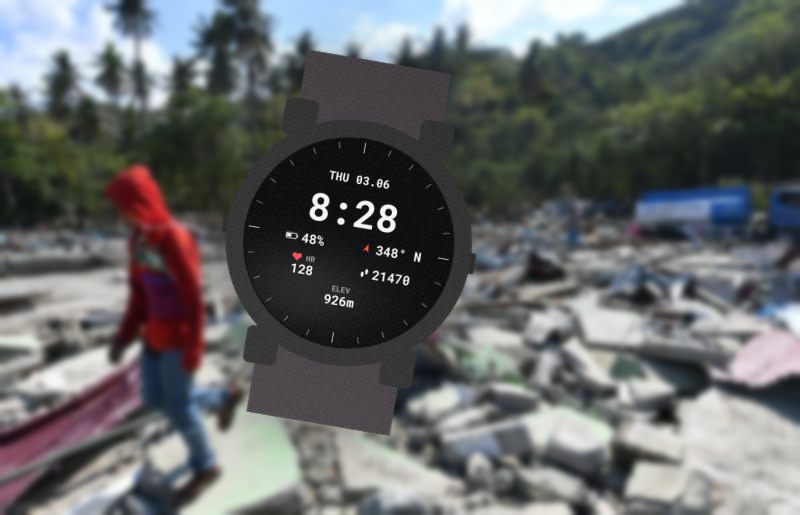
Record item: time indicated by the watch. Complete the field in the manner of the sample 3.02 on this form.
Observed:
8.28
